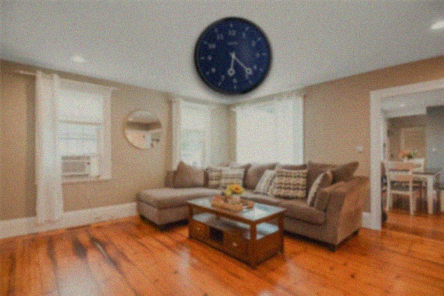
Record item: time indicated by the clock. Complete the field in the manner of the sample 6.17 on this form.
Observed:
6.23
